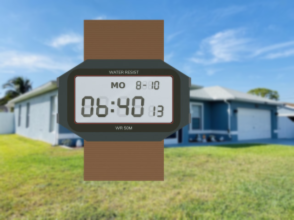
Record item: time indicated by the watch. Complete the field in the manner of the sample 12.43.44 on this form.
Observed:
6.40.13
